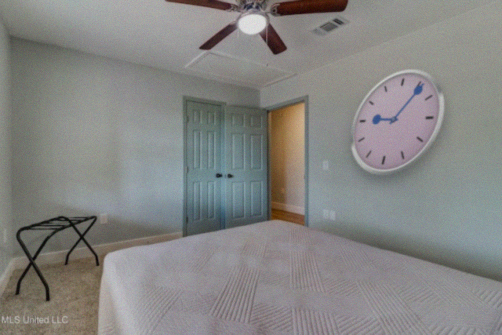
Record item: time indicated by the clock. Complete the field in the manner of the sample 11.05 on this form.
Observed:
9.06
